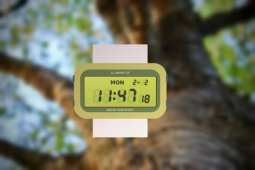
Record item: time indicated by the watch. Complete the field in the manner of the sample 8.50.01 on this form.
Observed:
11.47.18
